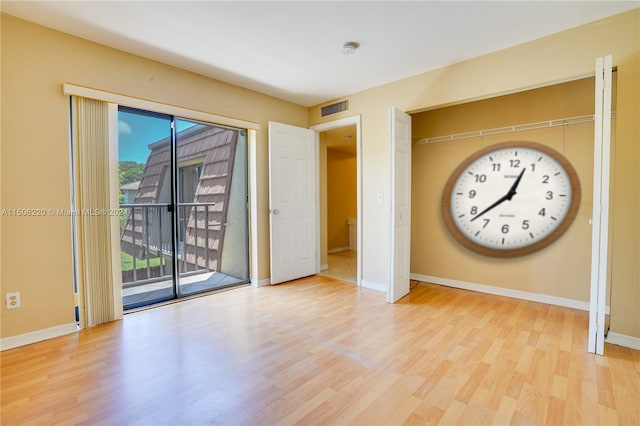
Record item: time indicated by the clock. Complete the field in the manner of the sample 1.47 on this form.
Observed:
12.38
